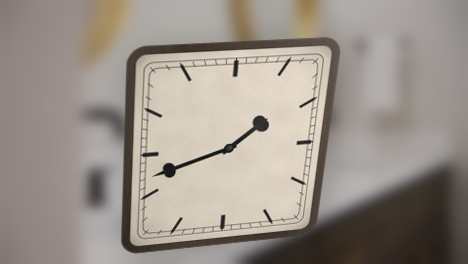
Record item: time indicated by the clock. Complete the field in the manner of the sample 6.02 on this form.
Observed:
1.42
